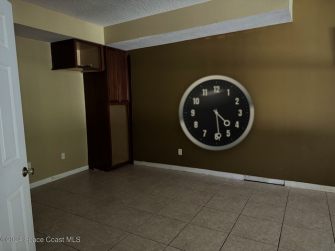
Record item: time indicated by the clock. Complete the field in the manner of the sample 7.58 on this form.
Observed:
4.29
